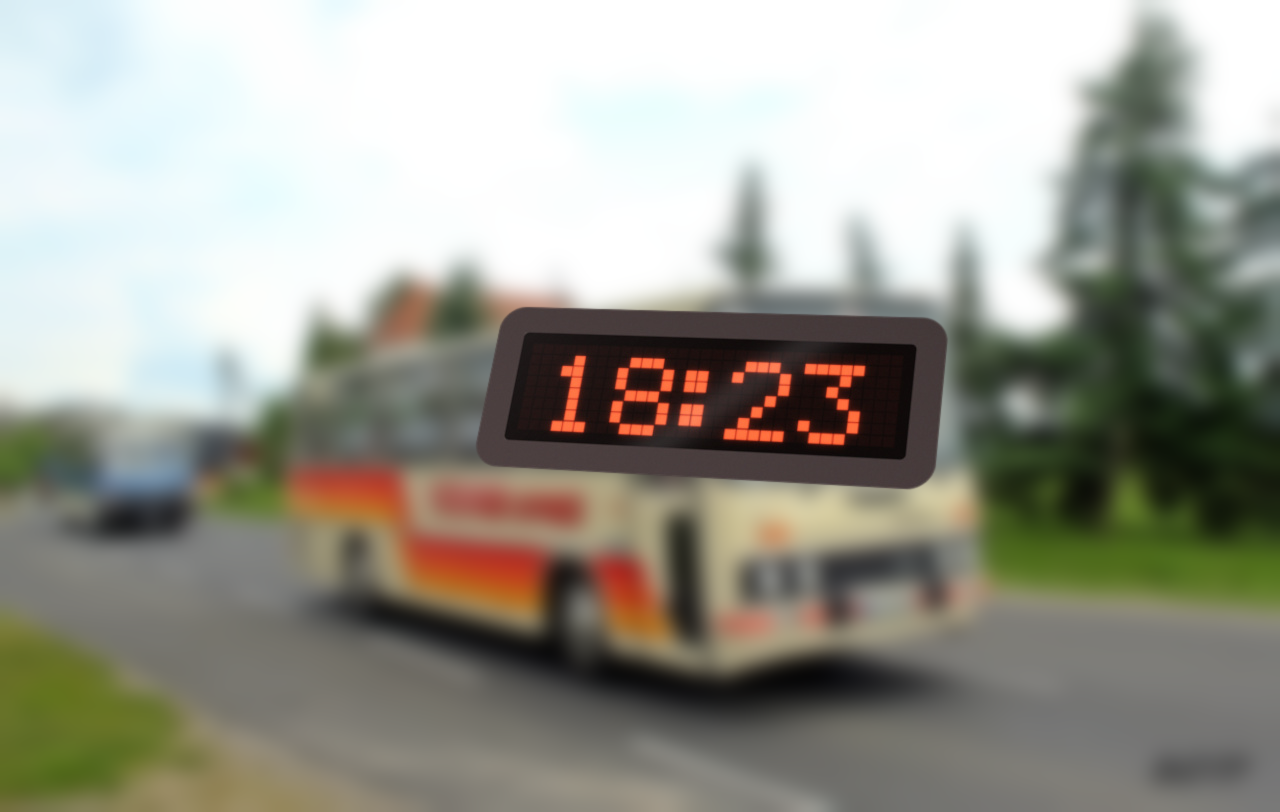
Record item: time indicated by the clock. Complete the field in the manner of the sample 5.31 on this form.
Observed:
18.23
